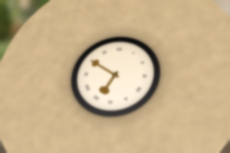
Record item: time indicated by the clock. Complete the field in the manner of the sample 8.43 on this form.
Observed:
6.50
